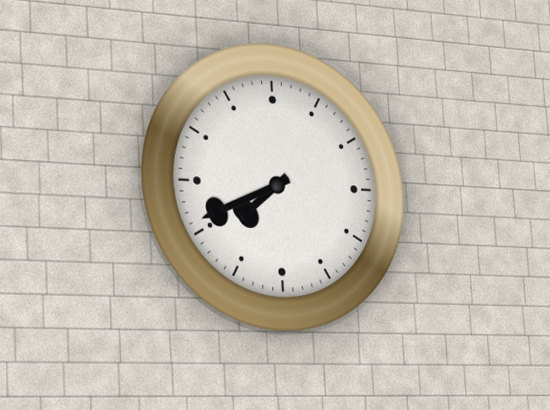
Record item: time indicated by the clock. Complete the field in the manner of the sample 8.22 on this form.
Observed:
7.41
